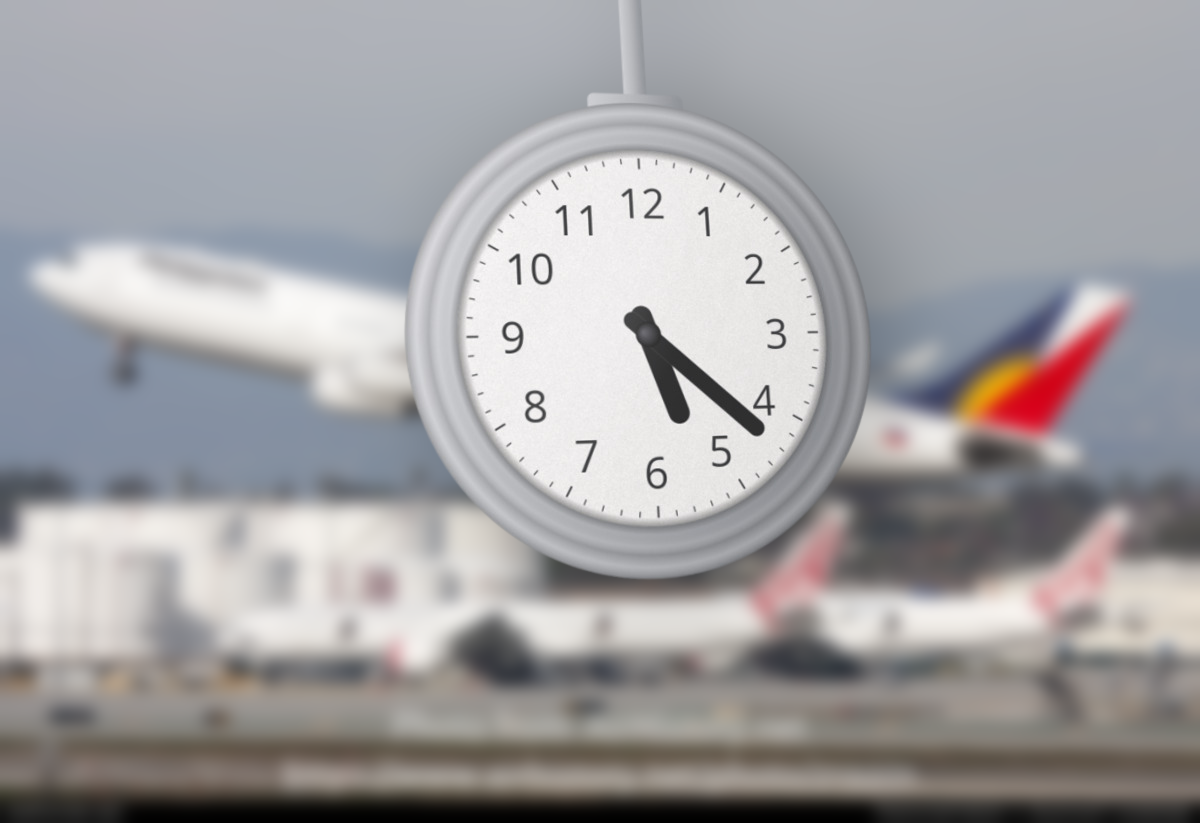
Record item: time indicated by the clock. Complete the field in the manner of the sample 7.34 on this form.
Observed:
5.22
